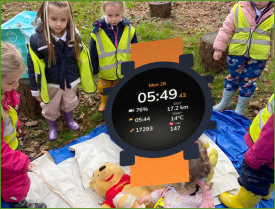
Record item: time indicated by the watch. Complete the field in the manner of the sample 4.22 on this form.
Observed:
5.49
